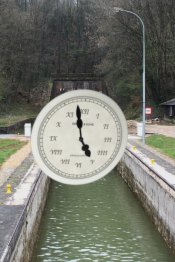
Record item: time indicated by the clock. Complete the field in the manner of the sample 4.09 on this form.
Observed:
4.58
